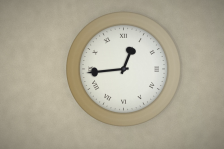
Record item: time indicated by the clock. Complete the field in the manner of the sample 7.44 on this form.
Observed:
12.44
